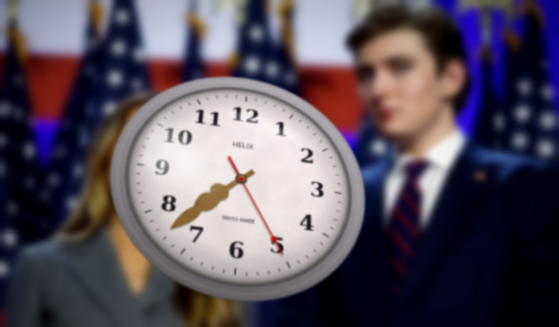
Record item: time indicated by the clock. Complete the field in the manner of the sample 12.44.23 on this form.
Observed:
7.37.25
